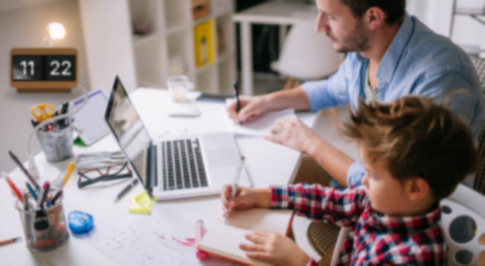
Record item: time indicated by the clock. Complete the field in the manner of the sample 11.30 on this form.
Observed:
11.22
